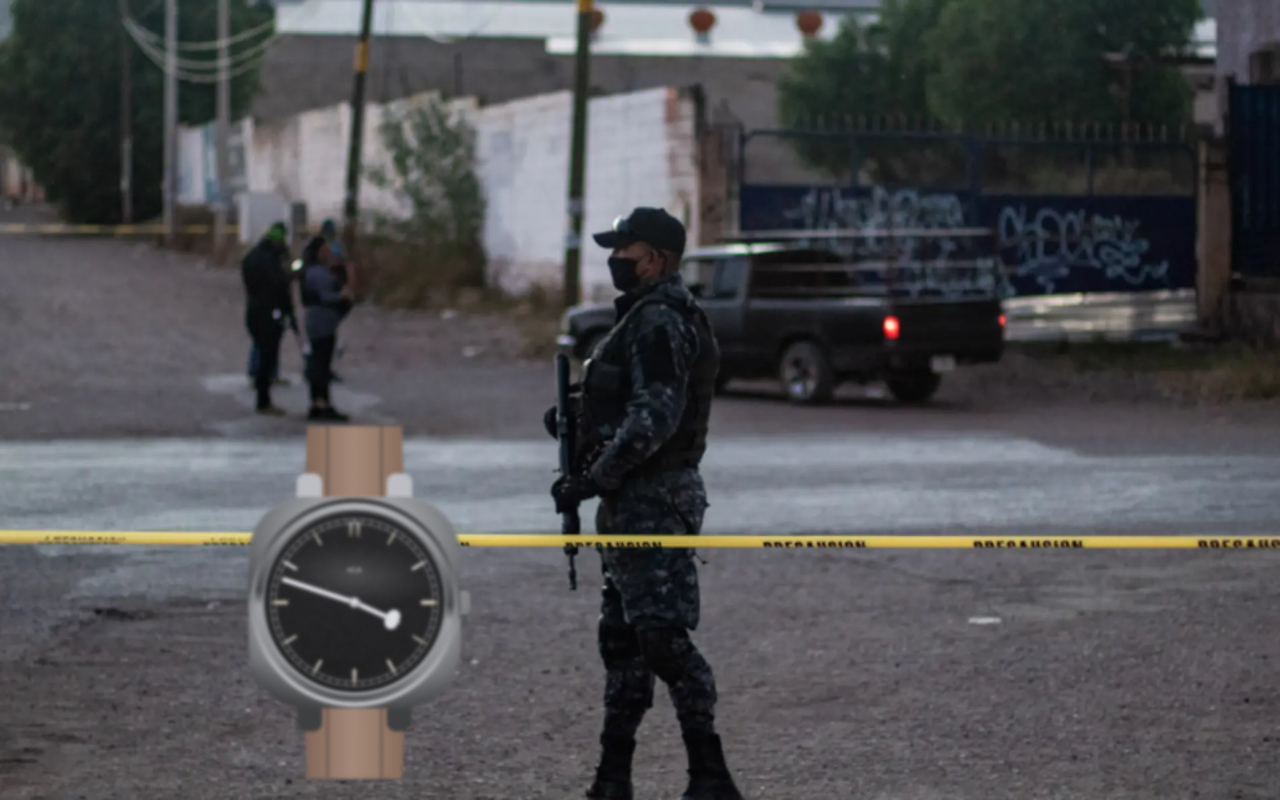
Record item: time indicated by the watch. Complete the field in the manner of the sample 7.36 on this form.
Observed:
3.48
